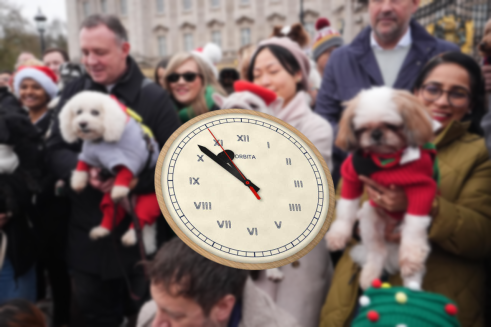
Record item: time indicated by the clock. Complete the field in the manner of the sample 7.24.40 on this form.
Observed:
10.51.55
